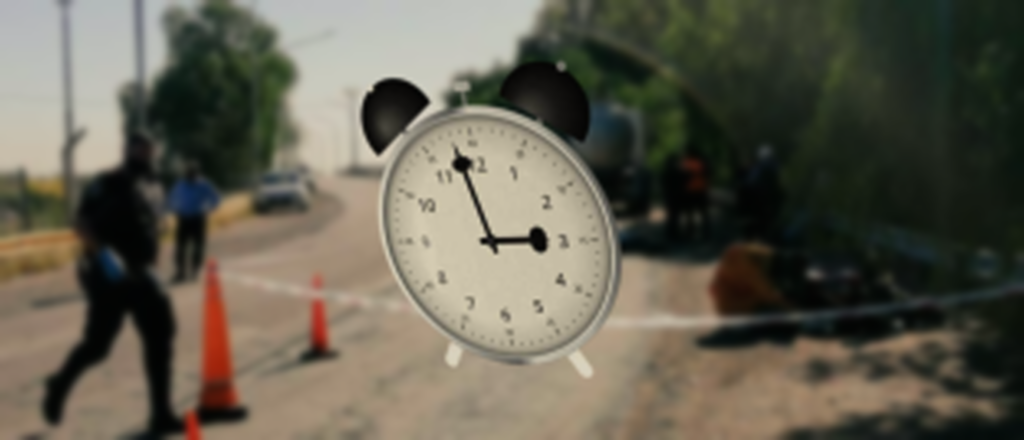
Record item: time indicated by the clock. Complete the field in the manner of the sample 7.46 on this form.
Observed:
2.58
